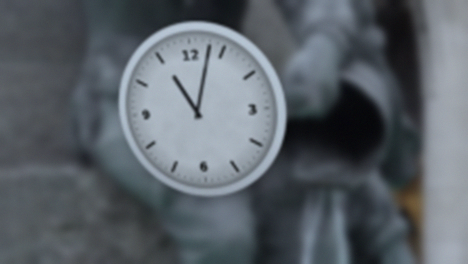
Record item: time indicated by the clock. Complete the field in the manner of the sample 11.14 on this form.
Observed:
11.03
